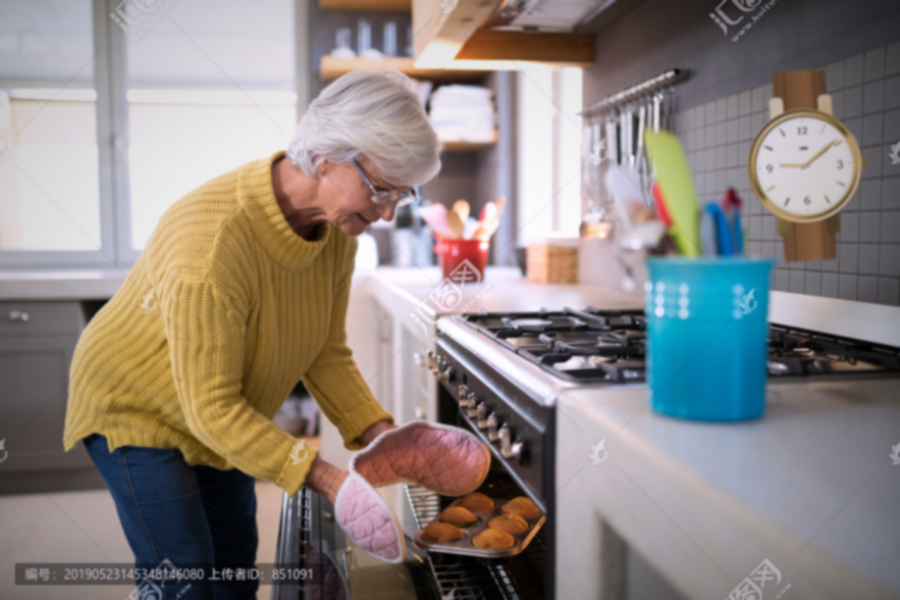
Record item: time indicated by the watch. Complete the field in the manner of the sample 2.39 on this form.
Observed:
9.09
